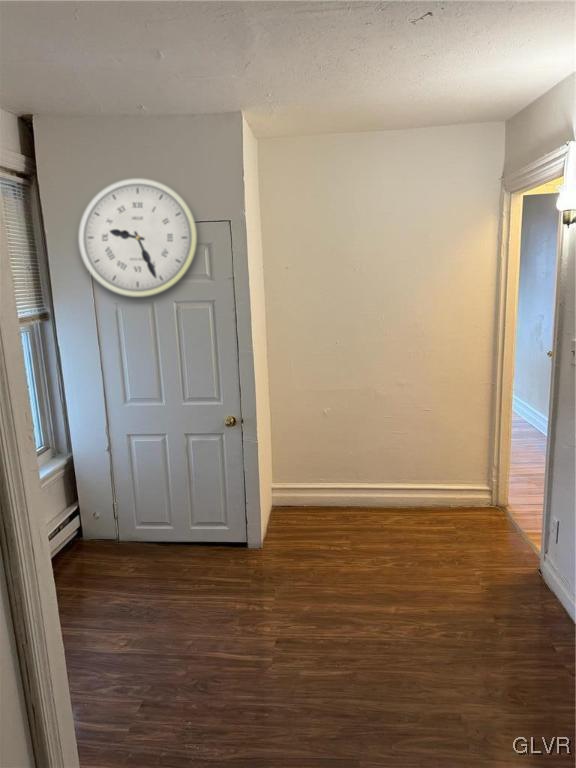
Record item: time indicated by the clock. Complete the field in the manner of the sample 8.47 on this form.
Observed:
9.26
